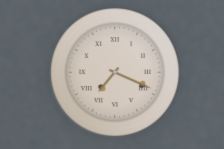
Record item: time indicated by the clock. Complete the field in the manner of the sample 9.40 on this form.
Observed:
7.19
